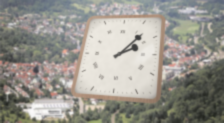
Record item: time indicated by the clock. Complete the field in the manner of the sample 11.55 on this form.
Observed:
2.07
